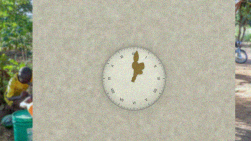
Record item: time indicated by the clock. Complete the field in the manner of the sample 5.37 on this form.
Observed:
1.01
